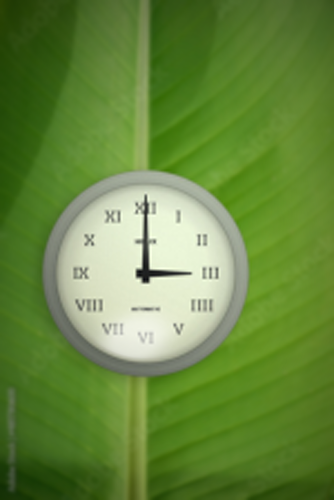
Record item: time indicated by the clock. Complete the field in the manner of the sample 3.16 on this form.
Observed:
3.00
